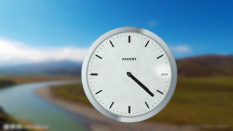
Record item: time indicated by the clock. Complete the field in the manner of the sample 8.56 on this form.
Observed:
4.22
